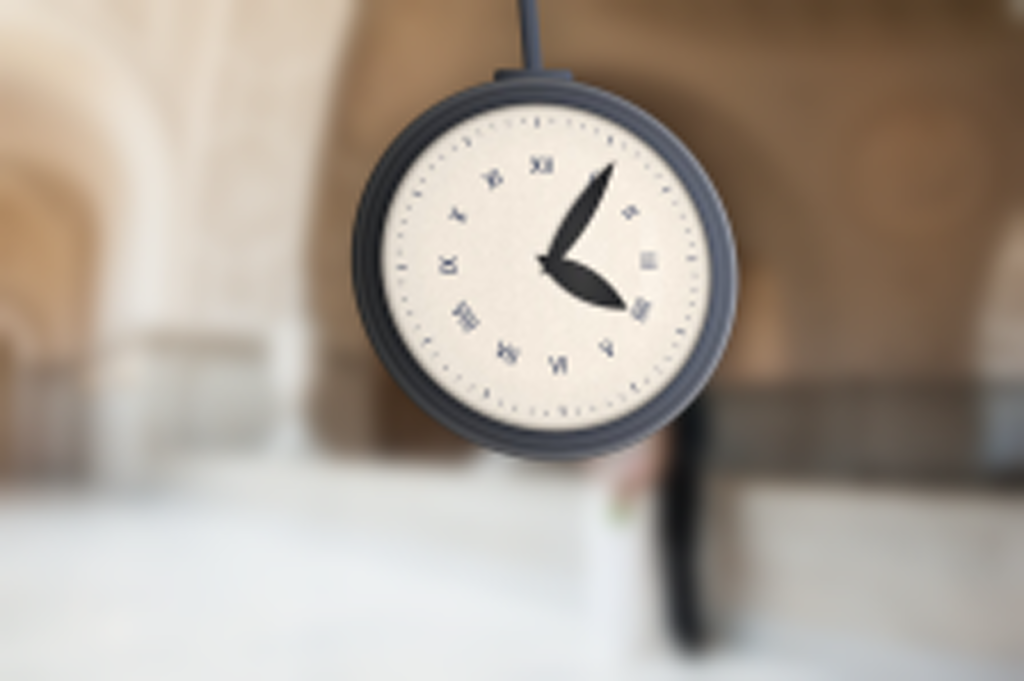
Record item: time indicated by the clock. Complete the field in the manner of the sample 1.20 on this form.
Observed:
4.06
